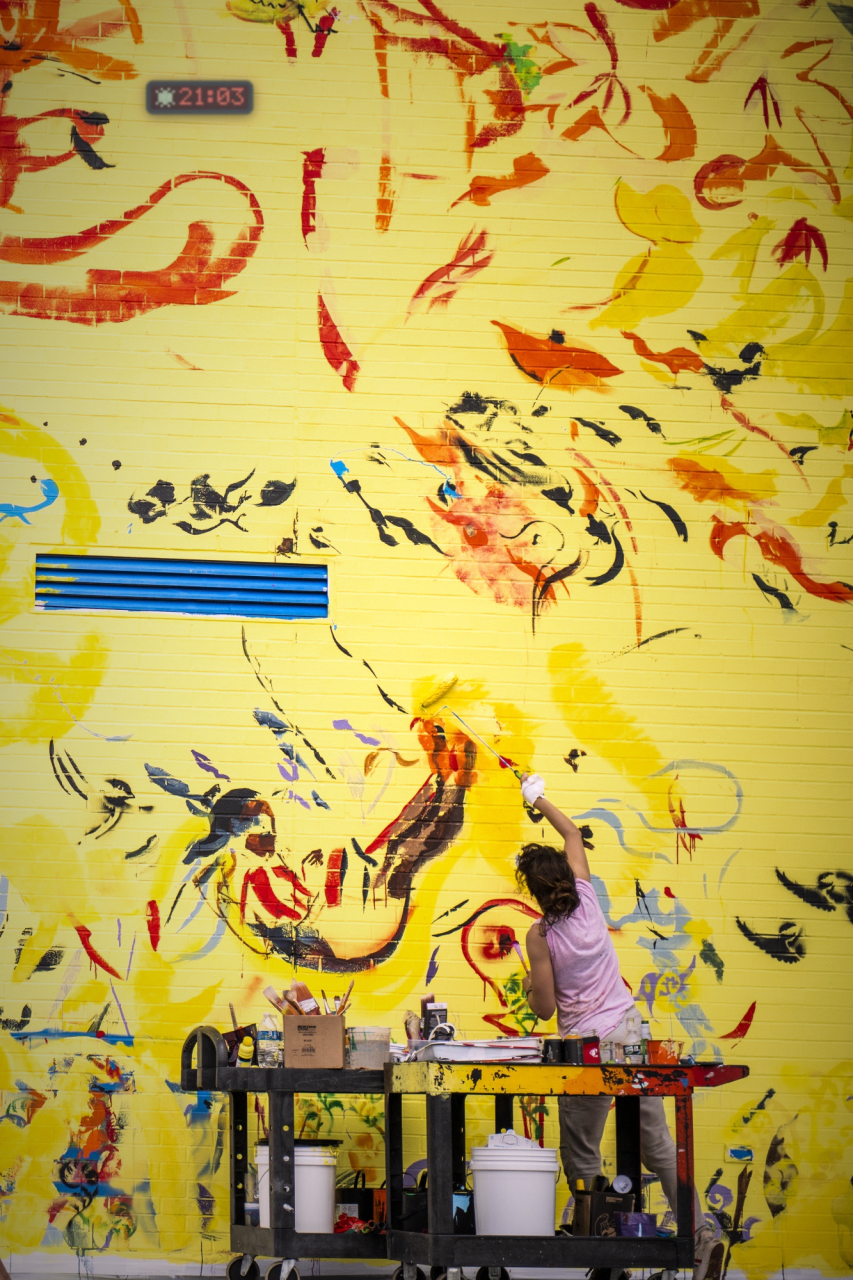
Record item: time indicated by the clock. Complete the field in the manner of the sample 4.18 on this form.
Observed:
21.03
